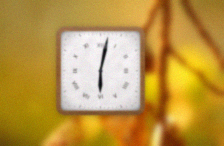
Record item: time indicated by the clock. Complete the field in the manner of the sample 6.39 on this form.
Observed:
6.02
